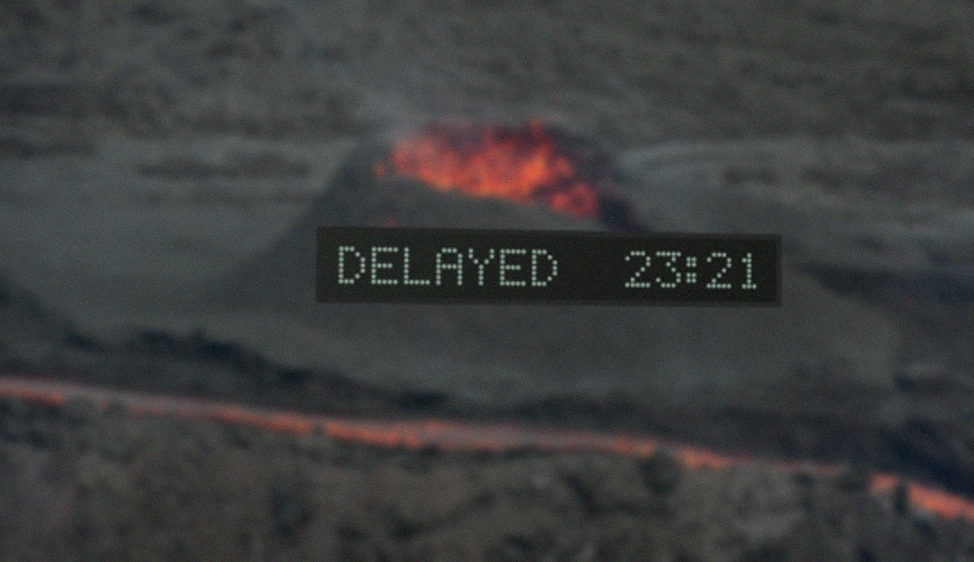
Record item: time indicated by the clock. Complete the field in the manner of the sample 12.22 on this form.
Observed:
23.21
